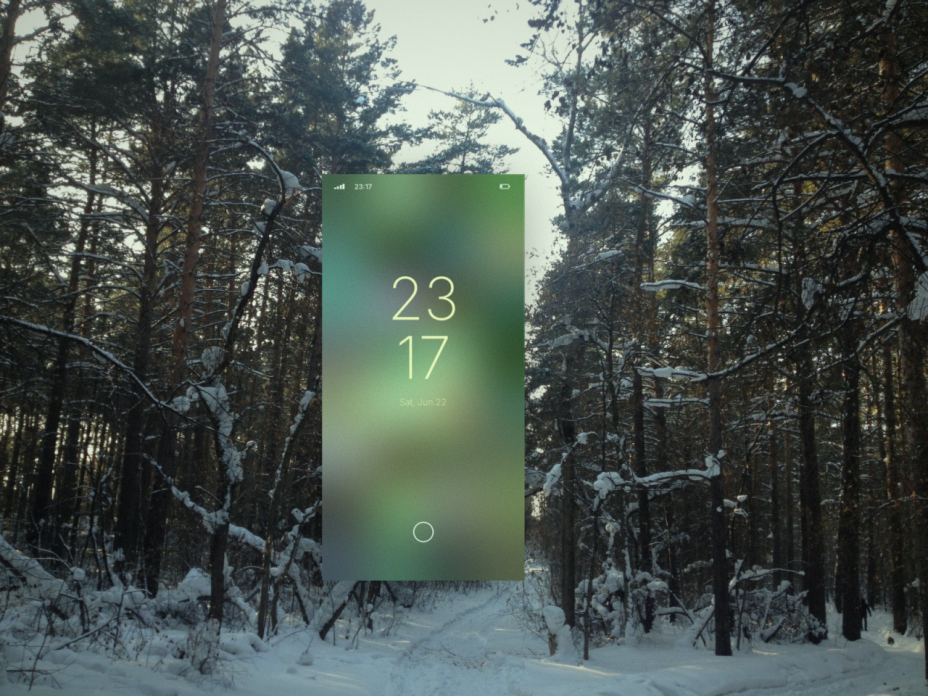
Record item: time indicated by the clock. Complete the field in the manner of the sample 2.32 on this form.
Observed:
23.17
